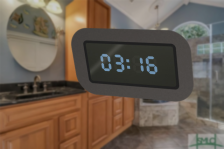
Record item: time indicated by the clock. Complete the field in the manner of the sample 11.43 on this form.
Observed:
3.16
